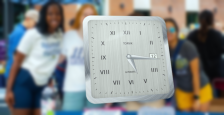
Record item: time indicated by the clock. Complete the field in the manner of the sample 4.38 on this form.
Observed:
5.16
